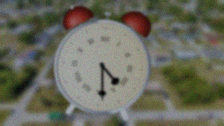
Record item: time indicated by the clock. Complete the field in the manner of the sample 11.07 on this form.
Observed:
4.29
